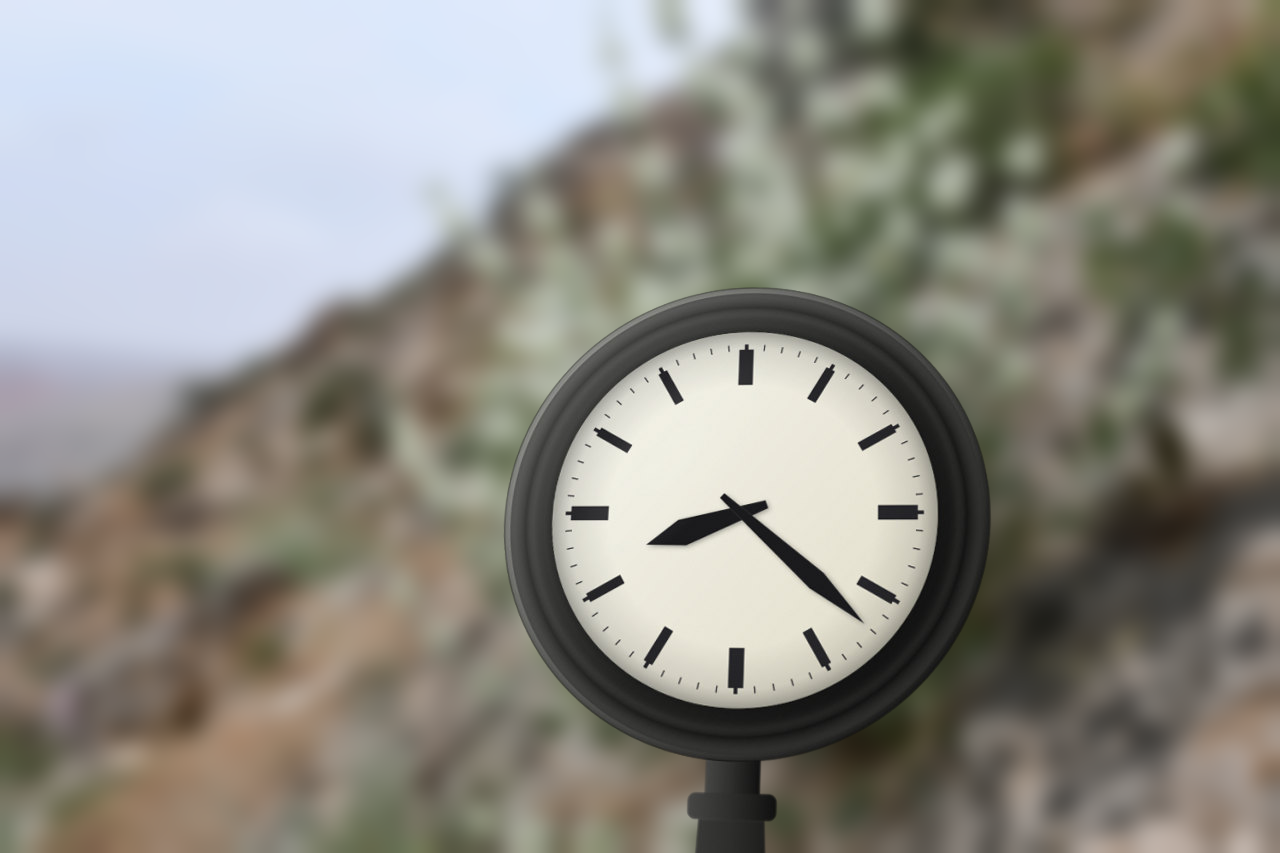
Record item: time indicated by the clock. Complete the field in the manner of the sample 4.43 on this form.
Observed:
8.22
